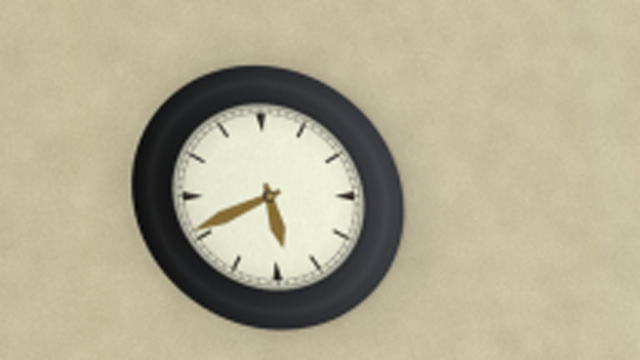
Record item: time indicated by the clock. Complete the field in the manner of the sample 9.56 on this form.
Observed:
5.41
